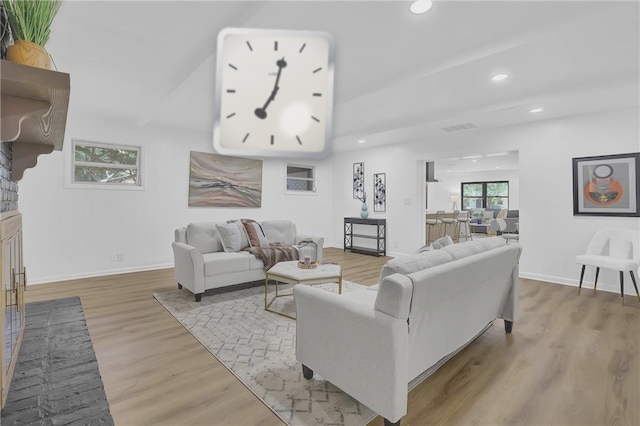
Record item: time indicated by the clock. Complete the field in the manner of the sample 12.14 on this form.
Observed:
7.02
